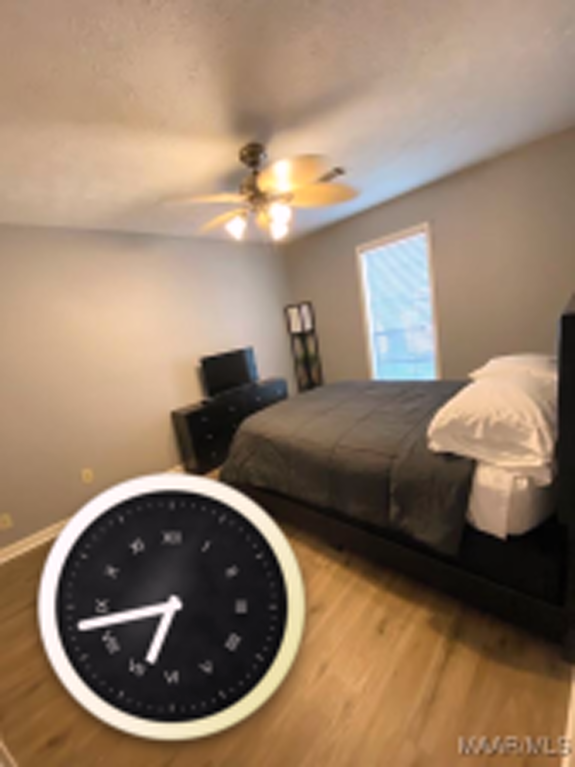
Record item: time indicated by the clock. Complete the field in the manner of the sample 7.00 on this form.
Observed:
6.43
